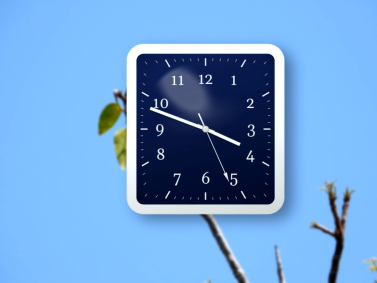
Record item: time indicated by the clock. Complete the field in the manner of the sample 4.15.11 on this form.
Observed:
3.48.26
